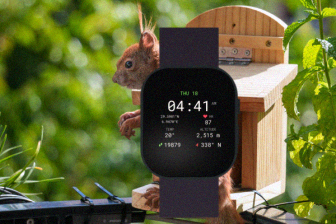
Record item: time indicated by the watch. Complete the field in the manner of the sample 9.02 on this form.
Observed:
4.41
